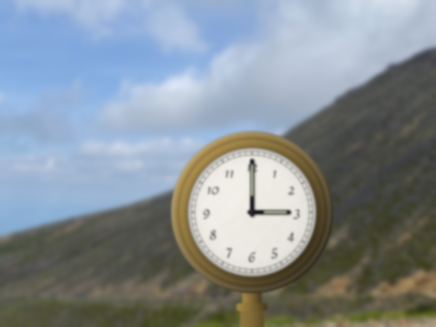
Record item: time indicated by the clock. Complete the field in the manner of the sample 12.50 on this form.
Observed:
3.00
